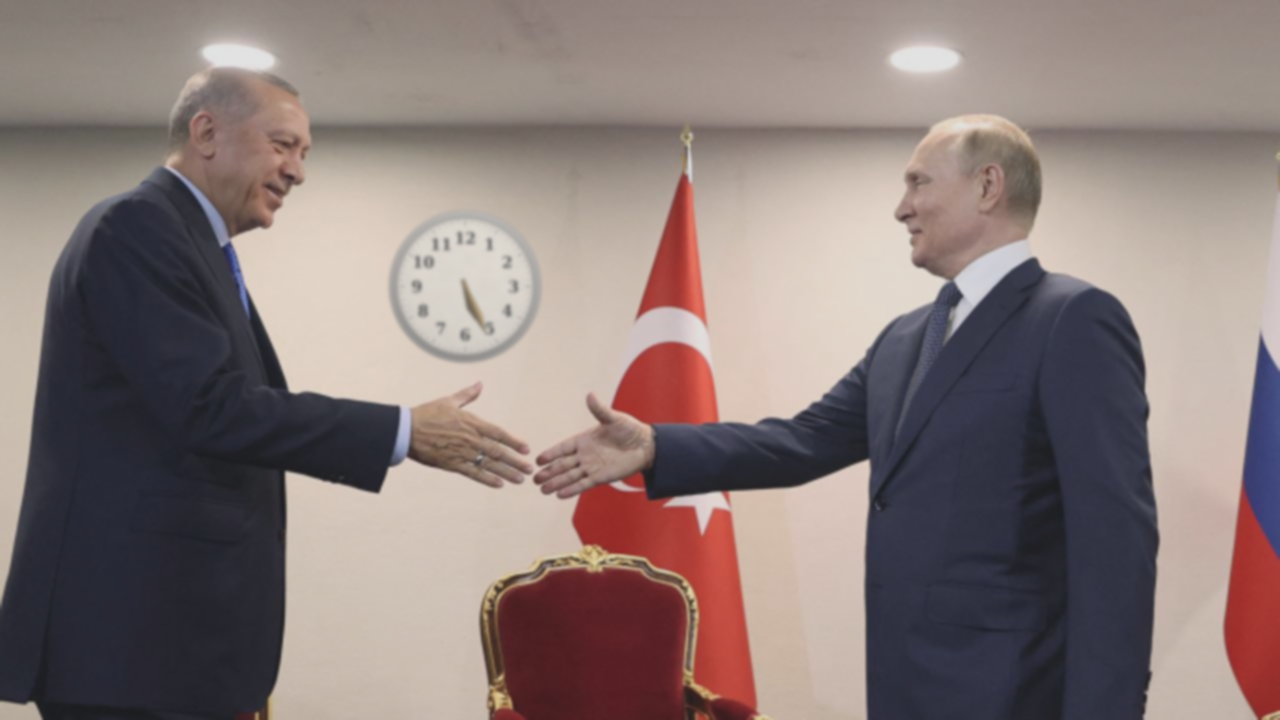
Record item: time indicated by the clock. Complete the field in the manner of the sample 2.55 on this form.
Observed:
5.26
